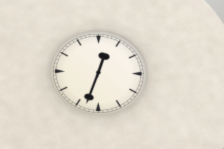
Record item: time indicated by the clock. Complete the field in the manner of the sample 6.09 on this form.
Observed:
12.33
